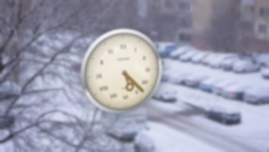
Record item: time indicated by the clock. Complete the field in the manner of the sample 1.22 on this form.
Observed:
5.23
